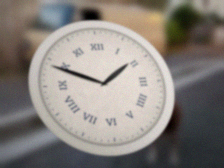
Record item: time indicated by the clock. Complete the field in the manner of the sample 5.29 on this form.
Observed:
1.49
